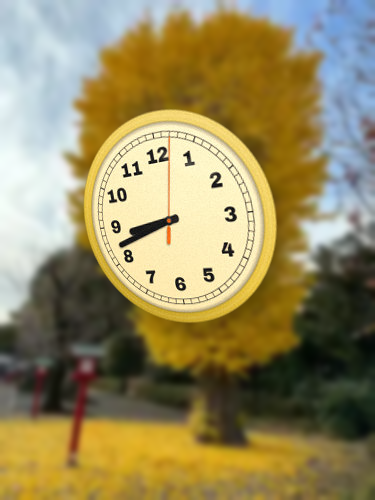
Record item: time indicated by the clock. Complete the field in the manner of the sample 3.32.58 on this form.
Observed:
8.42.02
